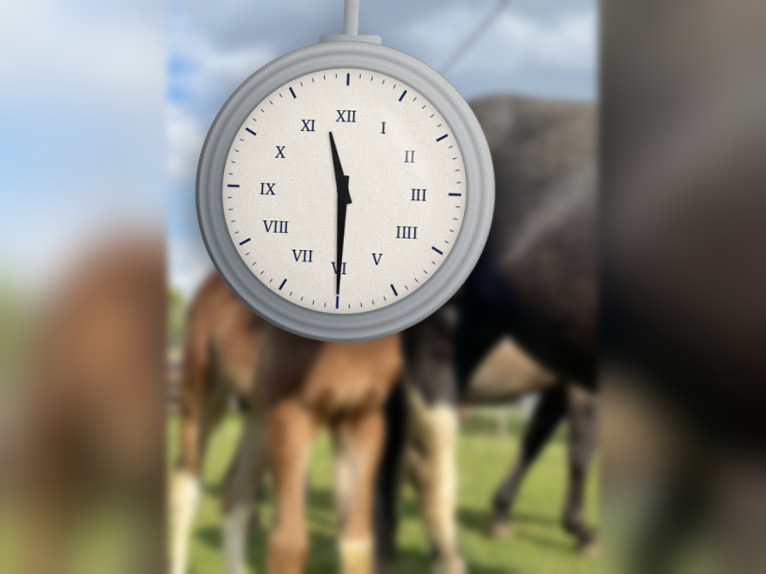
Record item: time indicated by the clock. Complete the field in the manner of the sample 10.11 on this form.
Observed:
11.30
